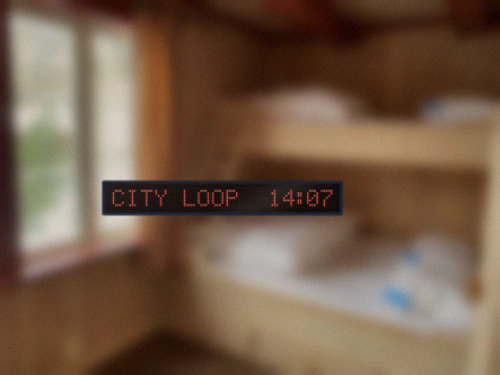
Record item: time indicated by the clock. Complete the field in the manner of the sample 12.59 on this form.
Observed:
14.07
